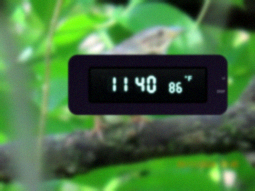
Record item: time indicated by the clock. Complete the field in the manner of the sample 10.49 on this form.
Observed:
11.40
